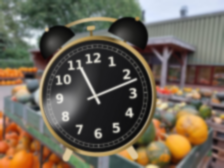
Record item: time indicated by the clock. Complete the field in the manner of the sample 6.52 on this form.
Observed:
11.12
